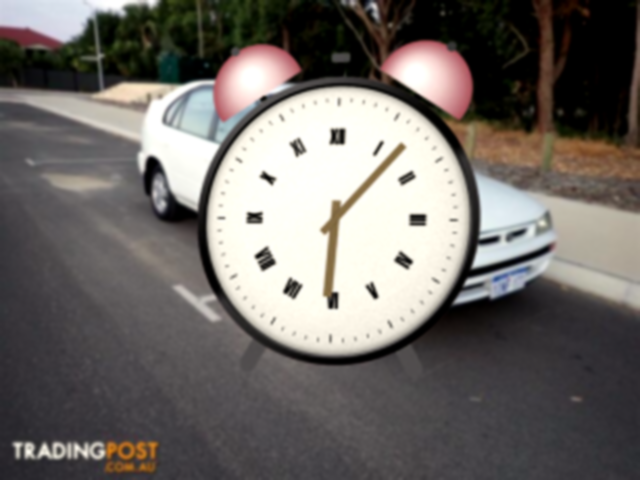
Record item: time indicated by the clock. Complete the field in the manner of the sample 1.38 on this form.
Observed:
6.07
